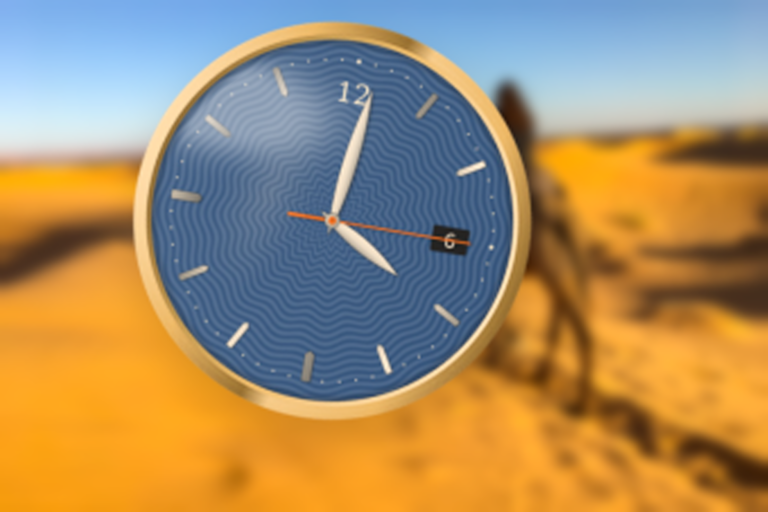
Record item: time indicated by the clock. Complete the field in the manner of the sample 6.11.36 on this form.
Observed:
4.01.15
